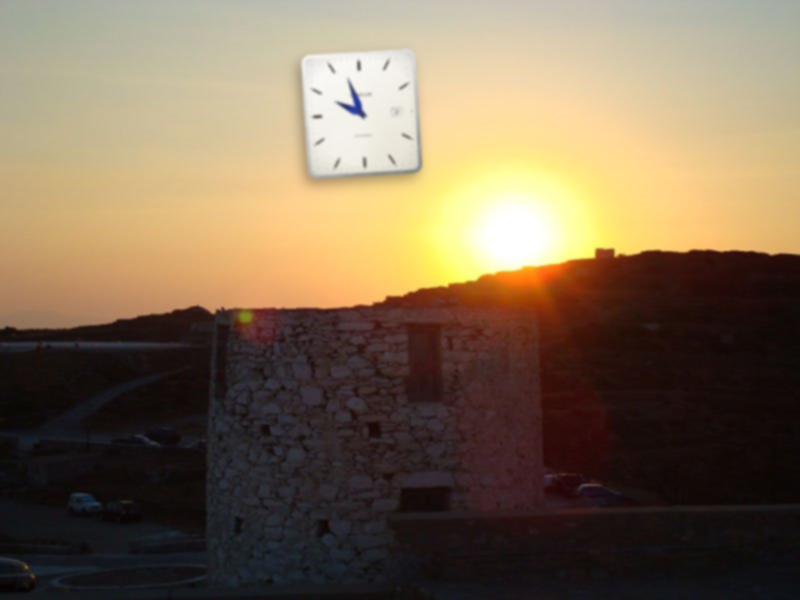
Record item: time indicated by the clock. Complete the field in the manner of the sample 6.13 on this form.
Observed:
9.57
